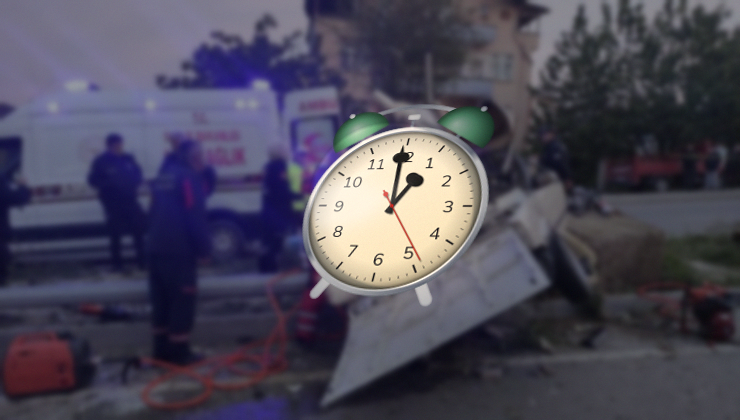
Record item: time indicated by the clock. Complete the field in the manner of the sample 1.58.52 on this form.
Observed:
12.59.24
